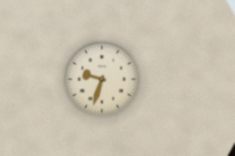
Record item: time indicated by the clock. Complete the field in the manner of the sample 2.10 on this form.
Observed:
9.33
